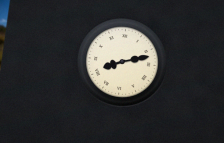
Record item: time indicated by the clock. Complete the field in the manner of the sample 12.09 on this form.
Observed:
8.12
